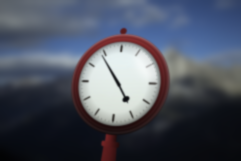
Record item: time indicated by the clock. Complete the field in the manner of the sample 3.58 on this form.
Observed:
4.54
